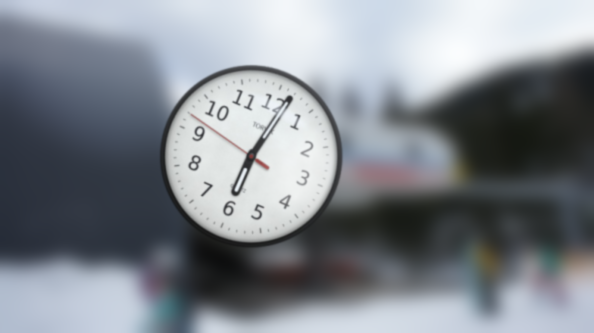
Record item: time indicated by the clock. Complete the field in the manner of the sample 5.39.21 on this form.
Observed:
6.01.47
